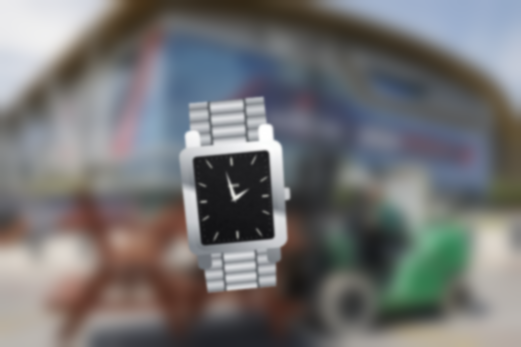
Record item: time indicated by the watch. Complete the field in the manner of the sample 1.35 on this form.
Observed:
1.58
